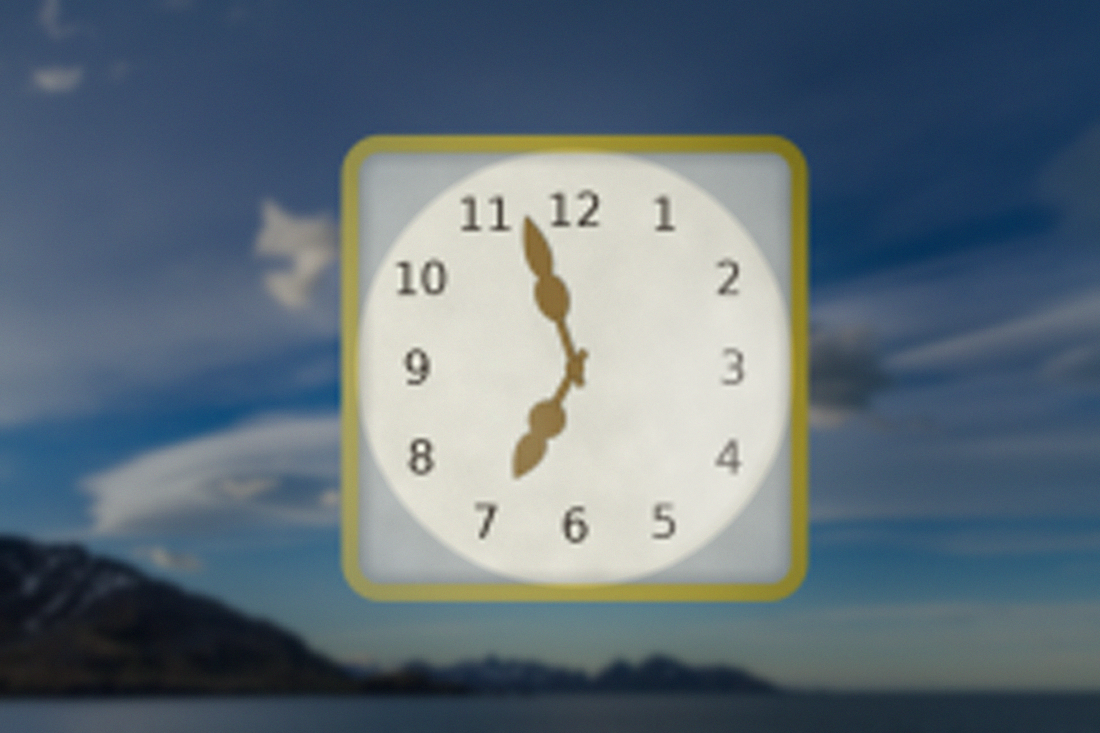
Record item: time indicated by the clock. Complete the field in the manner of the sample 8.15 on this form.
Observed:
6.57
